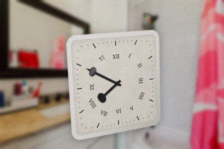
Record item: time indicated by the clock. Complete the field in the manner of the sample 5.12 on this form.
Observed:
7.50
